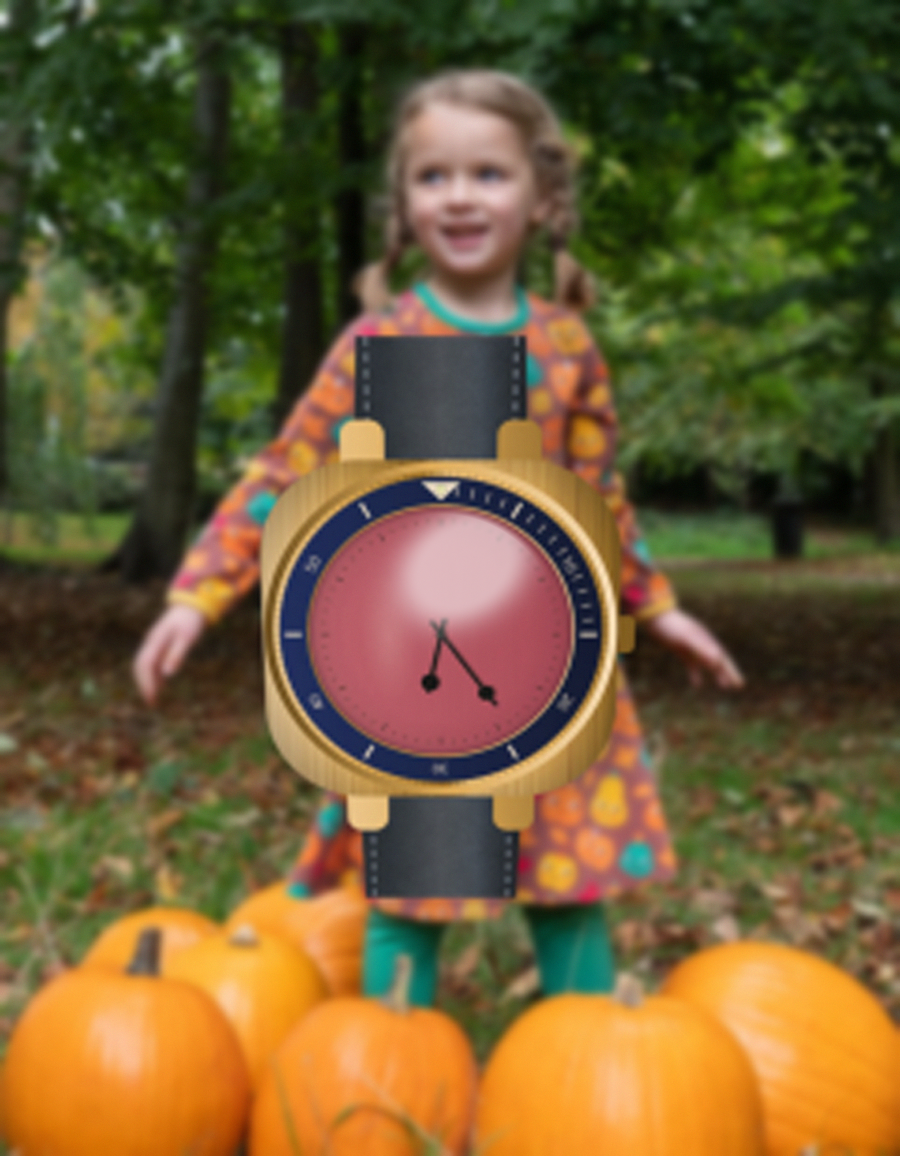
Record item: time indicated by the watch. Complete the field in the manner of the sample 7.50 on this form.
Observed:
6.24
